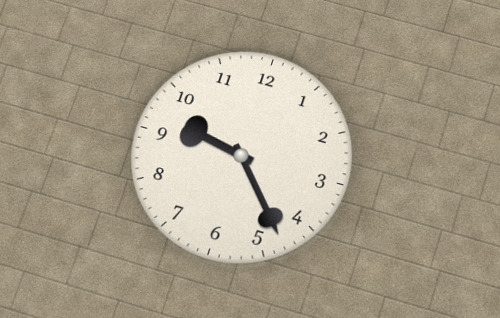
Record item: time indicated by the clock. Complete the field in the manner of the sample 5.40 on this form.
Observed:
9.23
